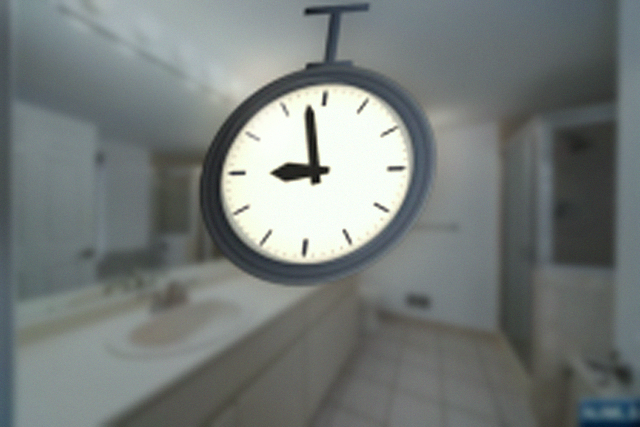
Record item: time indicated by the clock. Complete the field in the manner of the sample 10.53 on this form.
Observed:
8.58
